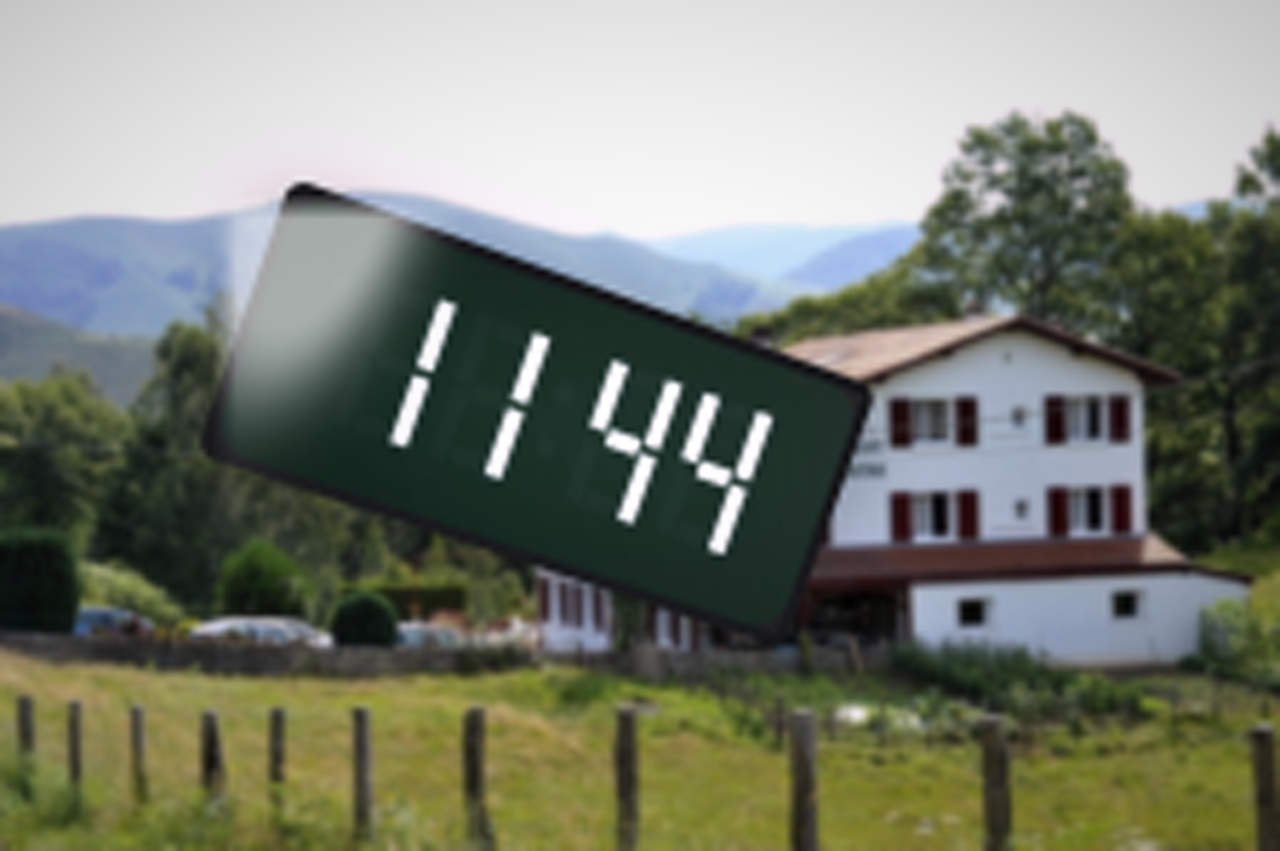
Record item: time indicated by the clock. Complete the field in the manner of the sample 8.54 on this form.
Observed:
11.44
